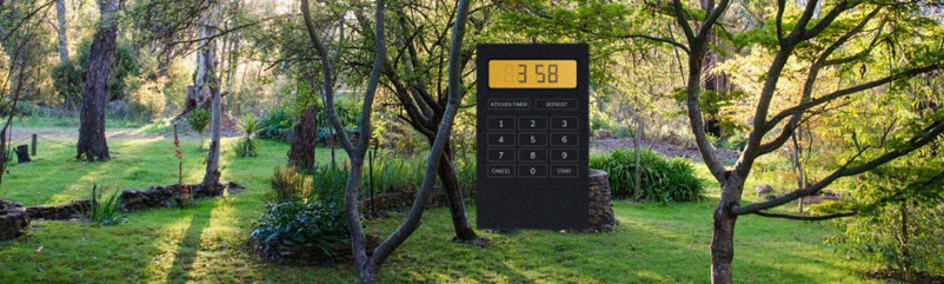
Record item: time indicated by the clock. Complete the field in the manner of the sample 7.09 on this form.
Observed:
3.58
